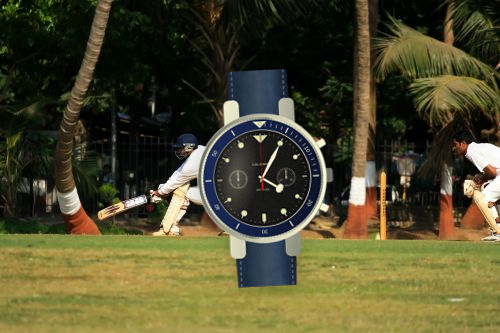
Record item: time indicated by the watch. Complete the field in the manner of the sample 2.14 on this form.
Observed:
4.05
